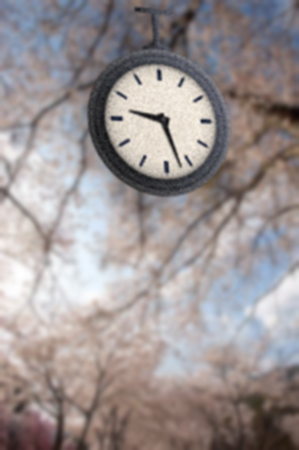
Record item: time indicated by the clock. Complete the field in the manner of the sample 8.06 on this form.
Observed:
9.27
